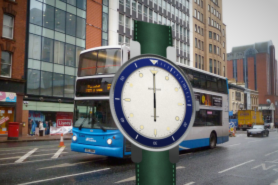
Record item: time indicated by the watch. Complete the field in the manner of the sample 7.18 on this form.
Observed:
6.00
